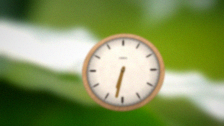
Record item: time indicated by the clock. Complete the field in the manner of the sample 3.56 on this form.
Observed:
6.32
